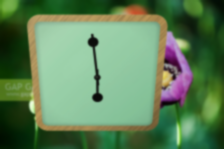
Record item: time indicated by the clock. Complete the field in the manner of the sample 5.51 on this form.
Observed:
5.59
